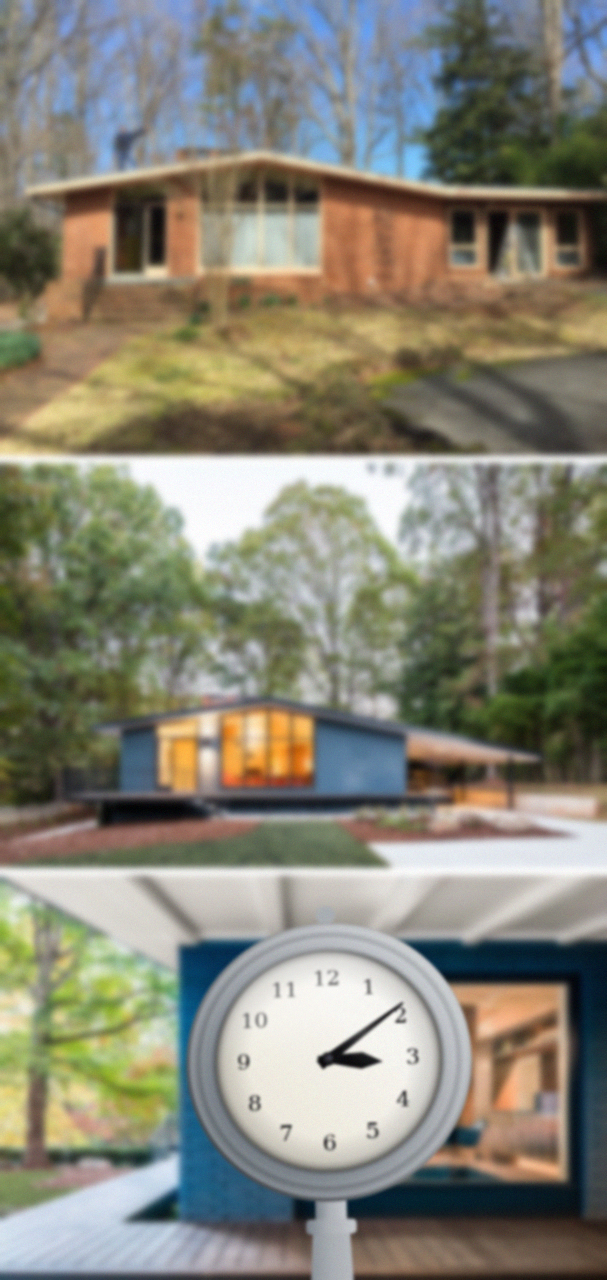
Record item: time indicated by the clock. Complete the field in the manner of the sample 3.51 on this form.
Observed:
3.09
